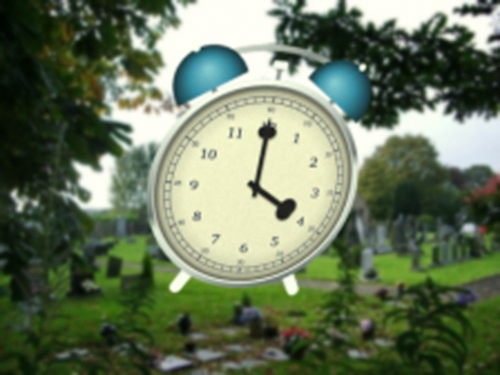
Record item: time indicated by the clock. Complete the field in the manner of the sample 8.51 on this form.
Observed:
4.00
